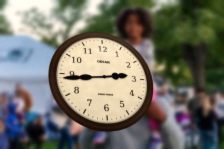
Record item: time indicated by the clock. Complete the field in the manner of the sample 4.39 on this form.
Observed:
2.44
